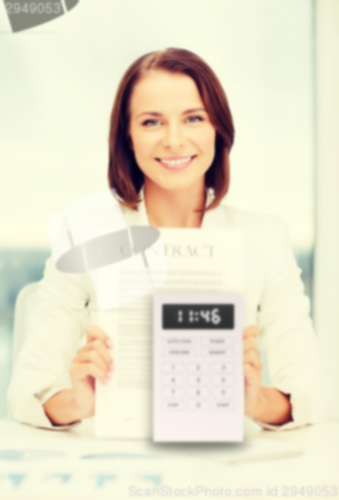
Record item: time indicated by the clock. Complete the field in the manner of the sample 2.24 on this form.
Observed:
11.46
